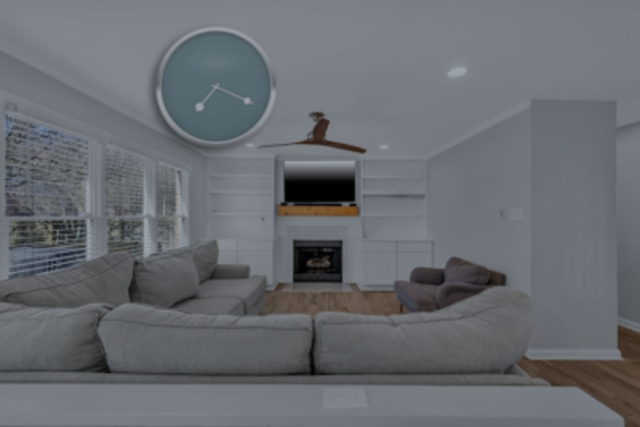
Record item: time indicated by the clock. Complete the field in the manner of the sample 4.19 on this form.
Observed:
7.19
